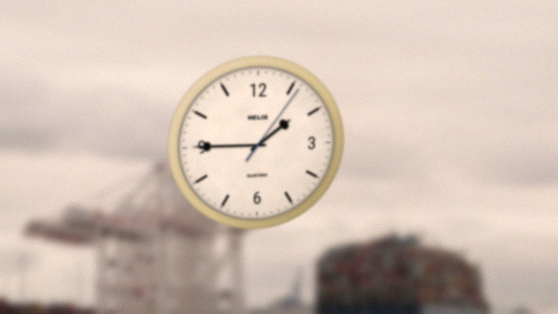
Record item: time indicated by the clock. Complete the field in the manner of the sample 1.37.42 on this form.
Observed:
1.45.06
